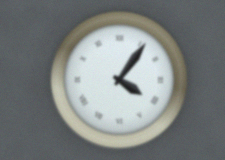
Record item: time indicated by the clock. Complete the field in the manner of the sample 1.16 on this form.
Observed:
4.06
